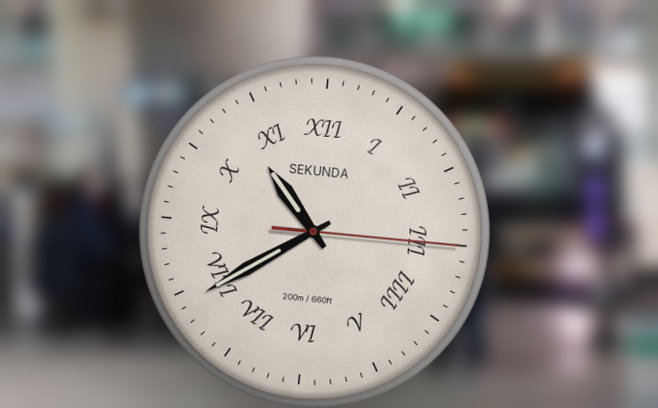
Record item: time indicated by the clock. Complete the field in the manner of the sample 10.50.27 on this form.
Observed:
10.39.15
